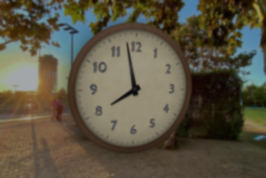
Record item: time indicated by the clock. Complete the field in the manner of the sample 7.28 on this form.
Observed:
7.58
